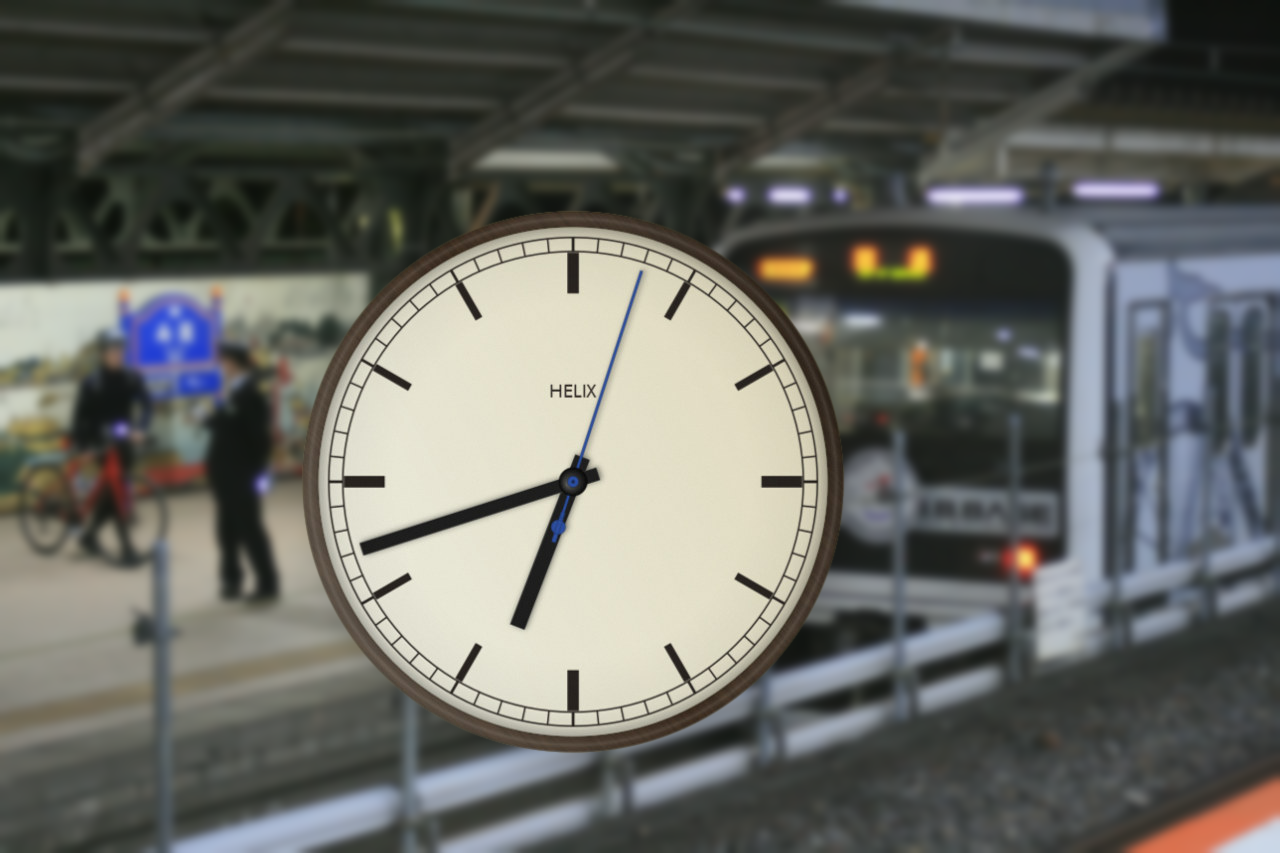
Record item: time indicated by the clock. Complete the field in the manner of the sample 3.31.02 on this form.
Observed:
6.42.03
